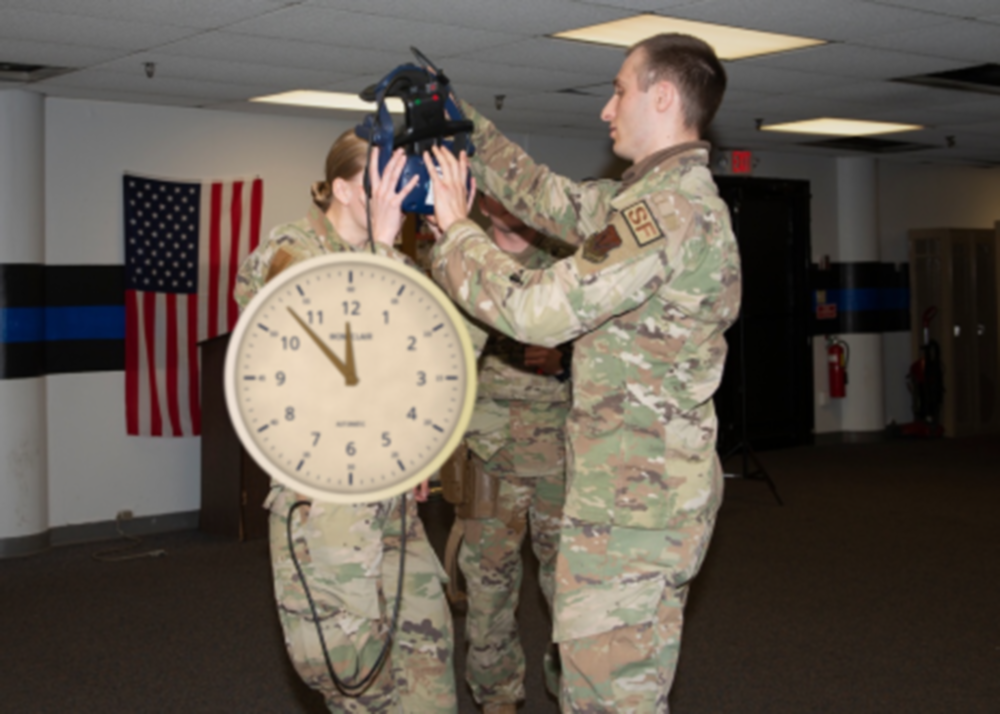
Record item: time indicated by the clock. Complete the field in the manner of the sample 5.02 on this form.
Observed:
11.53
